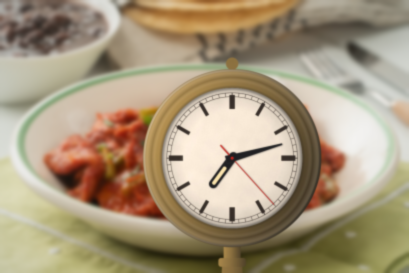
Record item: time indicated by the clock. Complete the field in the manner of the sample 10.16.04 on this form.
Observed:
7.12.23
